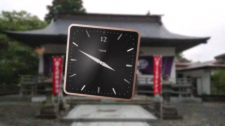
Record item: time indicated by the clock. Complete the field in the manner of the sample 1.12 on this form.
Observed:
3.49
